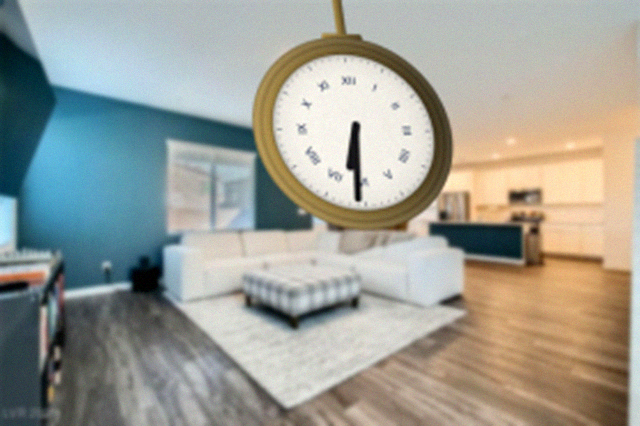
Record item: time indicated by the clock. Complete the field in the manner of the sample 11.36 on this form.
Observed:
6.31
